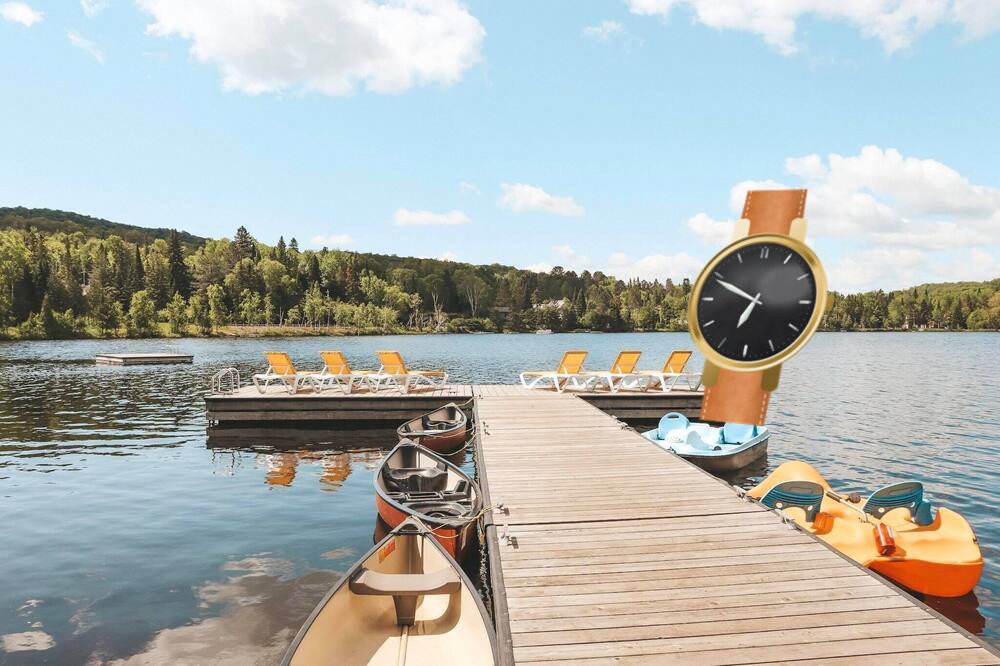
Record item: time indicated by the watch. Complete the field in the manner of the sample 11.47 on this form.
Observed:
6.49
